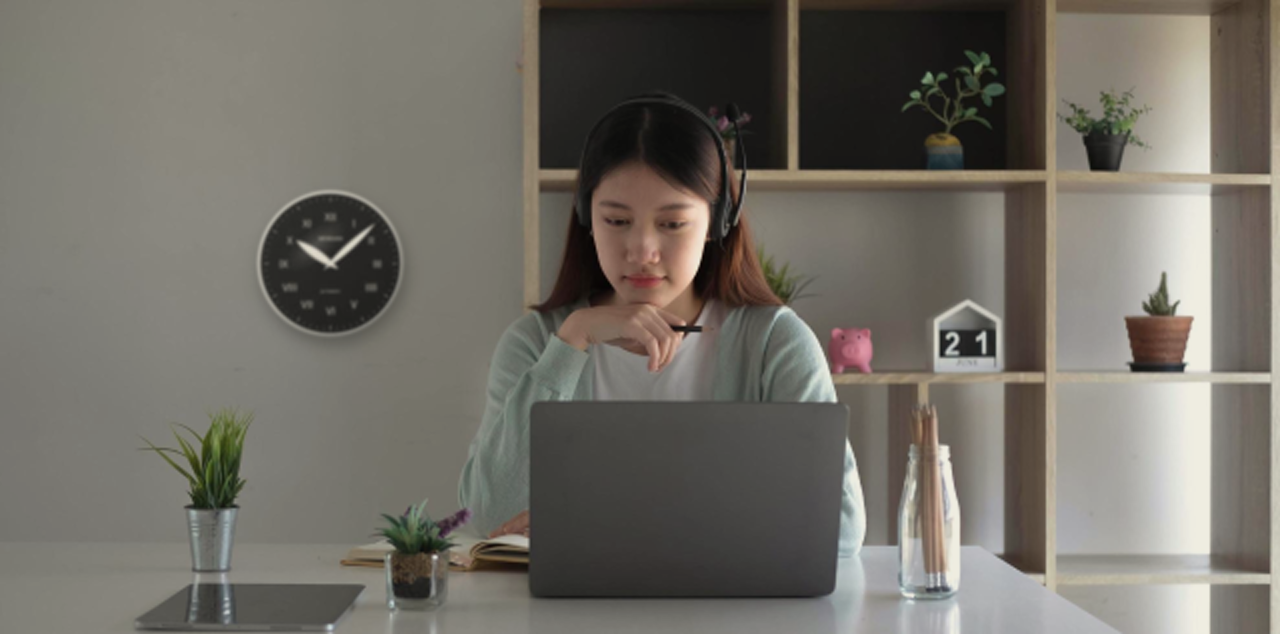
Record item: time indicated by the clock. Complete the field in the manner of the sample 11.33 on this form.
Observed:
10.08
